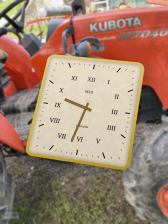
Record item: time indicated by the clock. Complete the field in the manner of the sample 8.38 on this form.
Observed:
9.32
